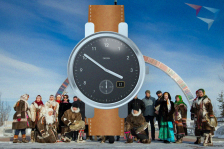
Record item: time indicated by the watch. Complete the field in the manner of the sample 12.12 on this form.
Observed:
3.51
